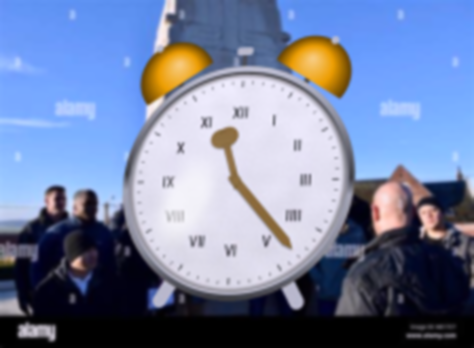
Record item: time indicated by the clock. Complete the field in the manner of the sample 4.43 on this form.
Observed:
11.23
